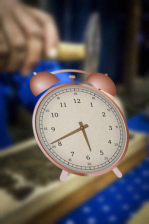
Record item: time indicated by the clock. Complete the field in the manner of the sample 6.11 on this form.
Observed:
5.41
